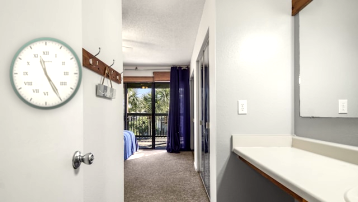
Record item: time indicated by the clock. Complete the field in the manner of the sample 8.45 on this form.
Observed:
11.25
